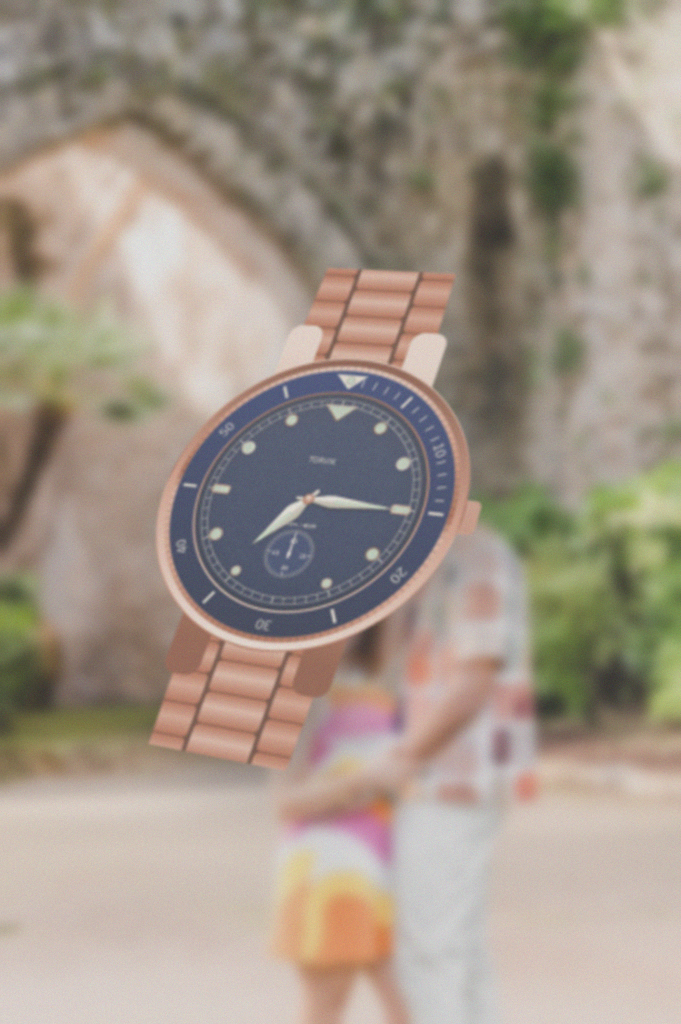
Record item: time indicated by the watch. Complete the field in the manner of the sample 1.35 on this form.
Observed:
7.15
